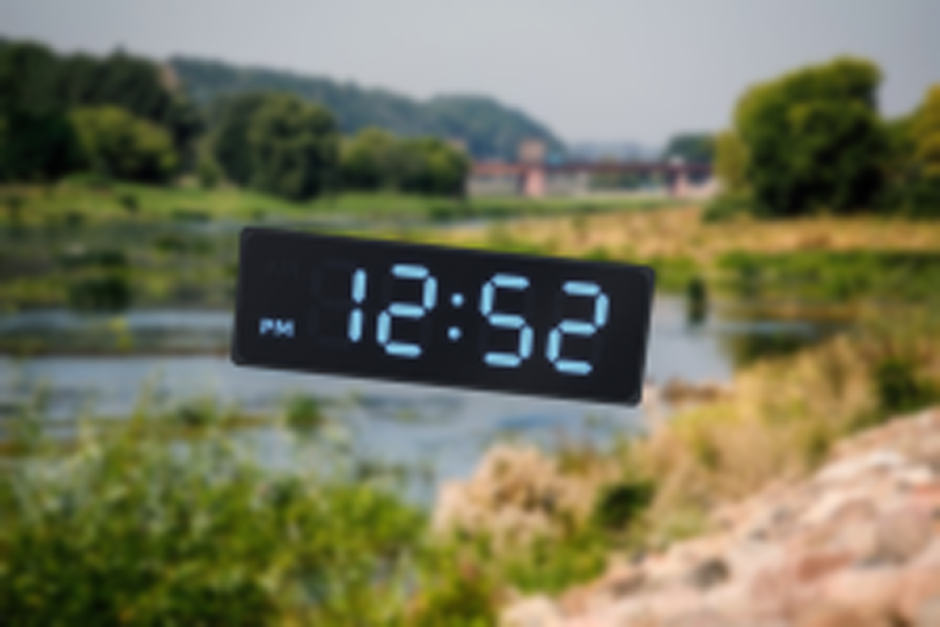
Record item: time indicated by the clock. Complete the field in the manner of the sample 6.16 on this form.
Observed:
12.52
